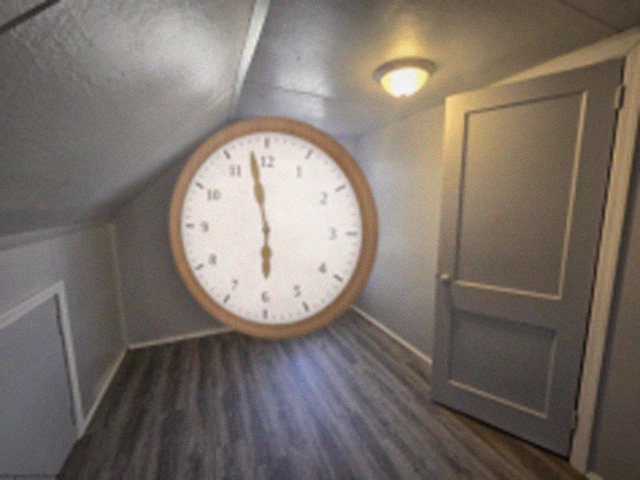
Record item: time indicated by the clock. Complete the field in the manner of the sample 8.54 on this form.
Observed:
5.58
